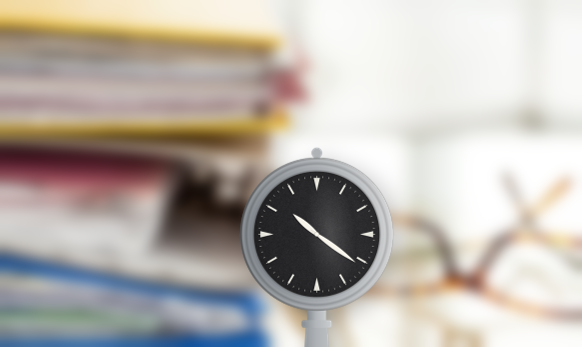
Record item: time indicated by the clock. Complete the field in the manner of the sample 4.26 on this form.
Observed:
10.21
